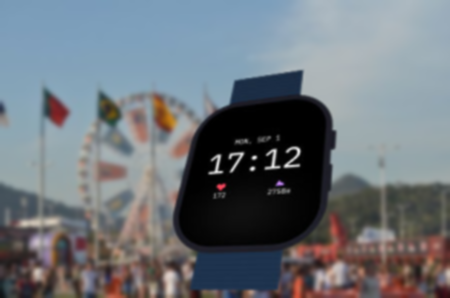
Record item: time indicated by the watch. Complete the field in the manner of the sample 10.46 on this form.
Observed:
17.12
